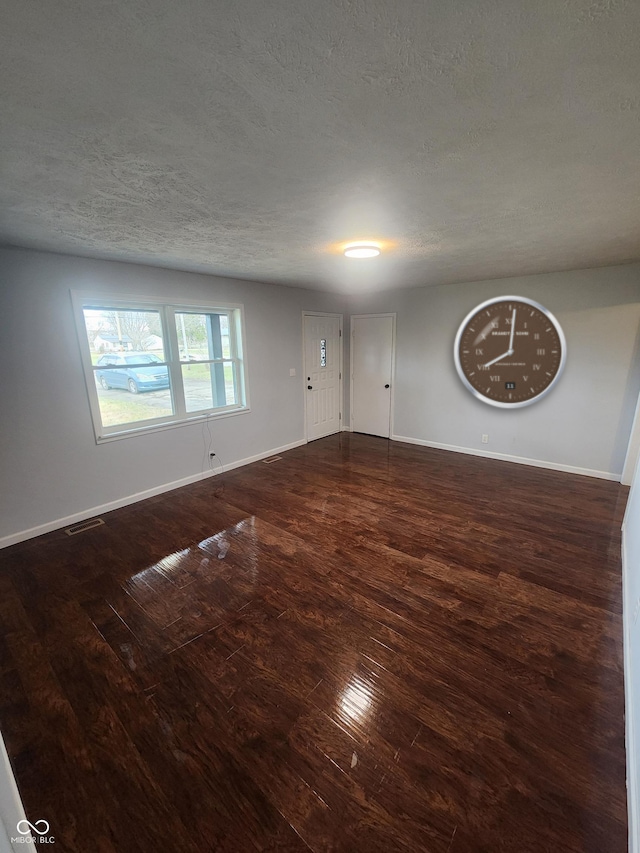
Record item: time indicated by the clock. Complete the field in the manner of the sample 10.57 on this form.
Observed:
8.01
